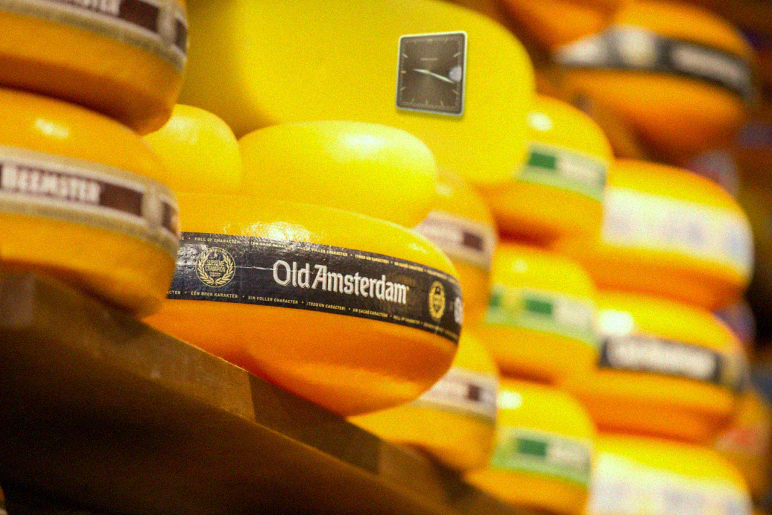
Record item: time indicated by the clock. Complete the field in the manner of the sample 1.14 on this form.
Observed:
9.18
